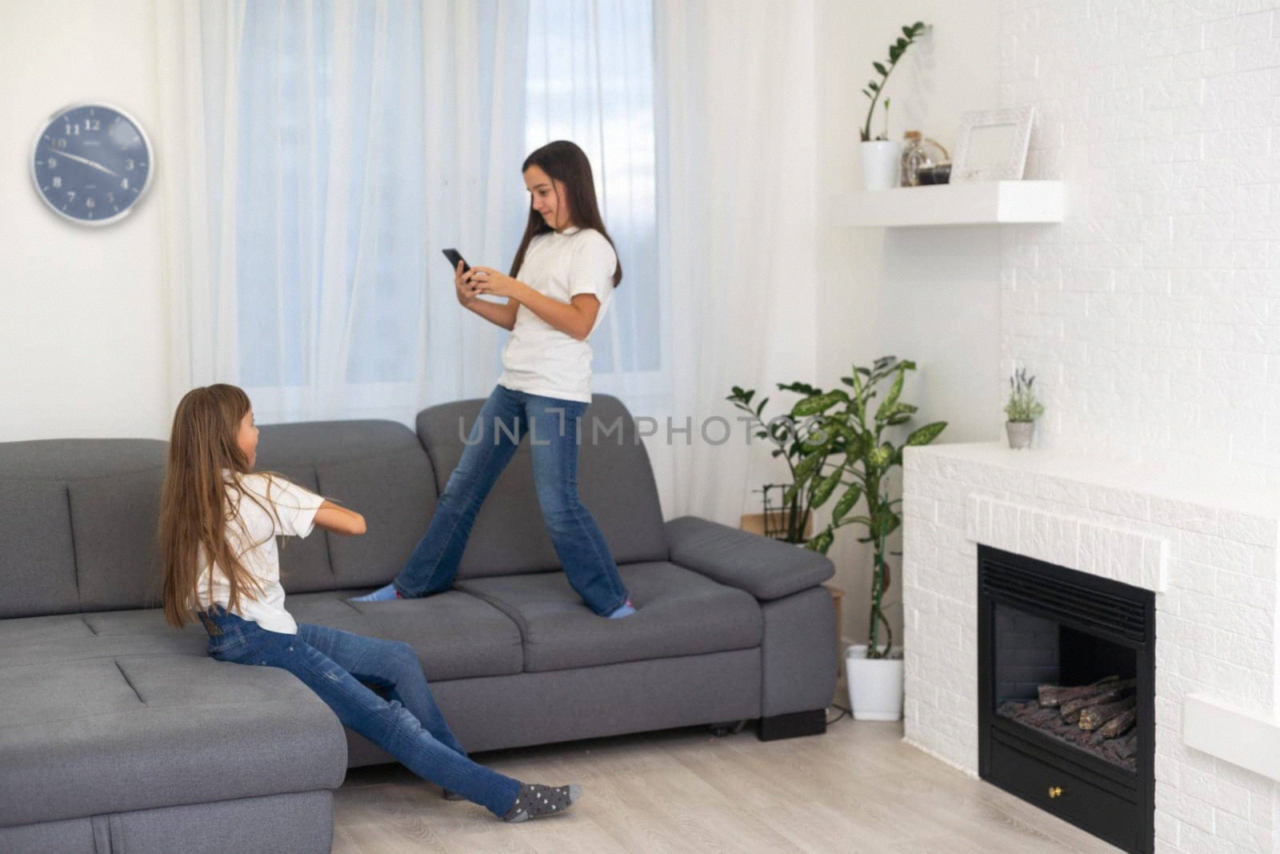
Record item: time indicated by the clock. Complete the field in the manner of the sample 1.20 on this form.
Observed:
3.48
